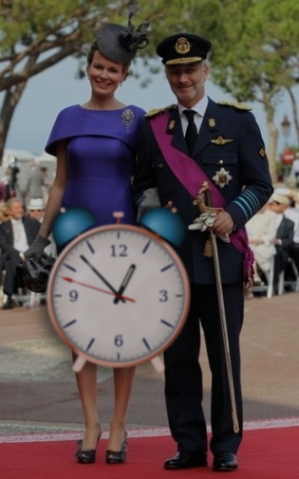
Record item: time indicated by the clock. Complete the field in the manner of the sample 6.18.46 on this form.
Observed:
12.52.48
